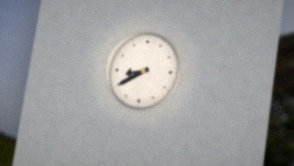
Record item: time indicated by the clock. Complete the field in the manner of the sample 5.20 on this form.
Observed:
8.40
